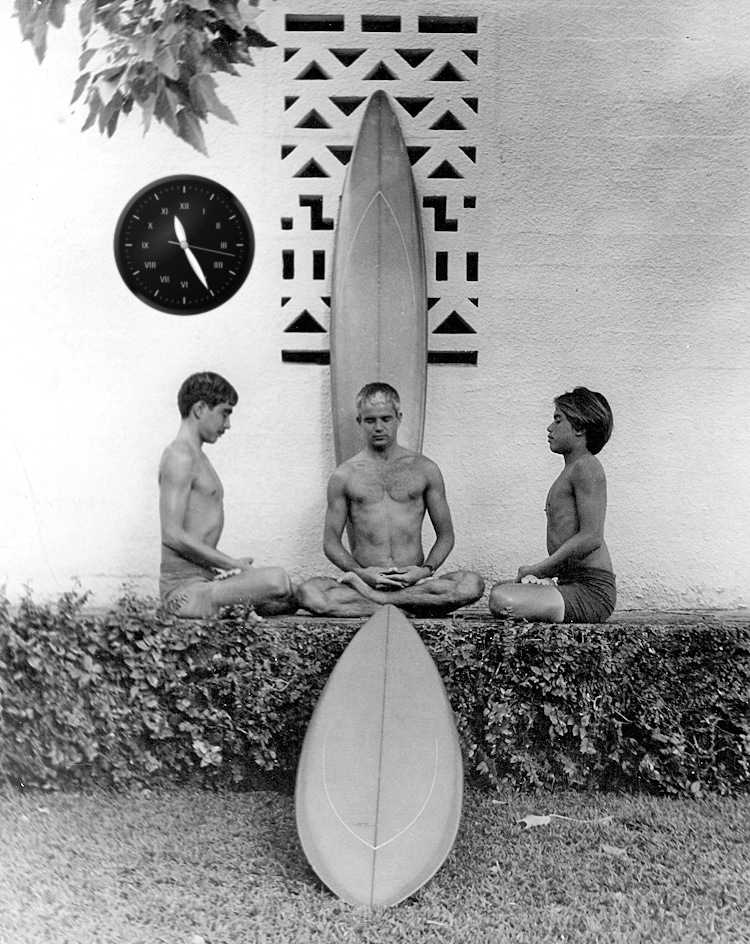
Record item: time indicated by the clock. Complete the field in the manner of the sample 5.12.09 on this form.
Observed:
11.25.17
